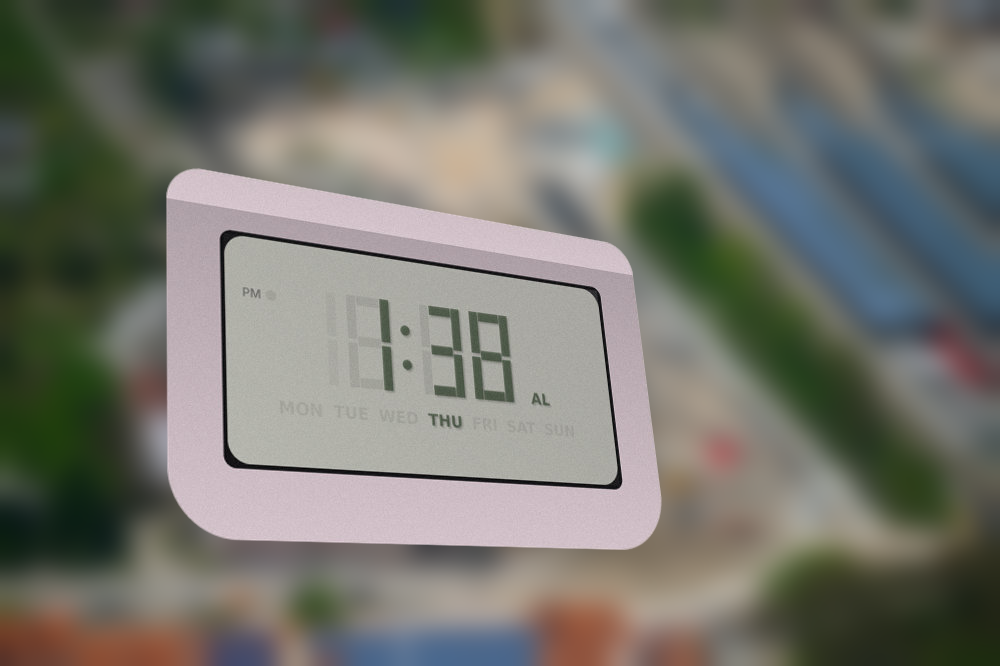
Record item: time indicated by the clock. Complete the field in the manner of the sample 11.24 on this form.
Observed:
1.38
